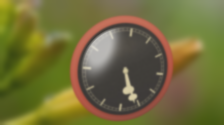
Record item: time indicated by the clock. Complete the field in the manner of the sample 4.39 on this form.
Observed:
5.26
